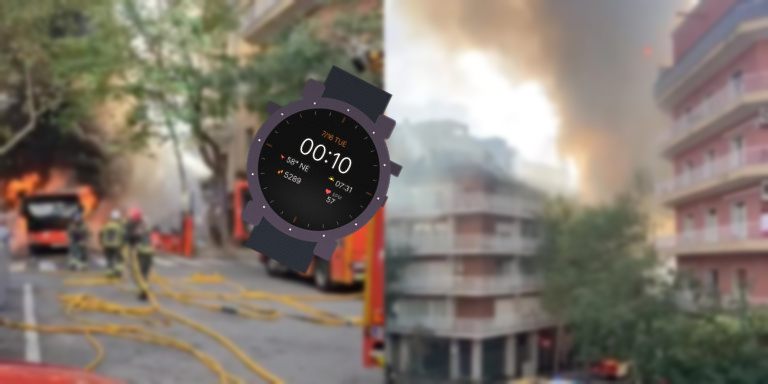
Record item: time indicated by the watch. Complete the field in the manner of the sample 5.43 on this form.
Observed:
0.10
